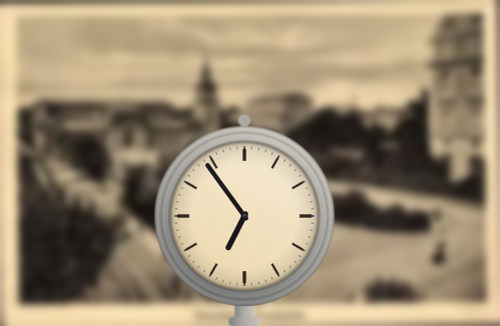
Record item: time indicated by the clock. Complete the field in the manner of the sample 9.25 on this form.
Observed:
6.54
